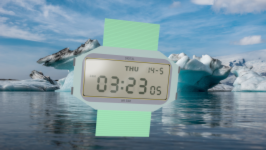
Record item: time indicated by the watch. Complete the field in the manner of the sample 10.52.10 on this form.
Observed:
3.23.05
